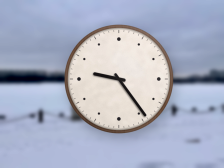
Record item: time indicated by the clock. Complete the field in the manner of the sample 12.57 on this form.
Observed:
9.24
